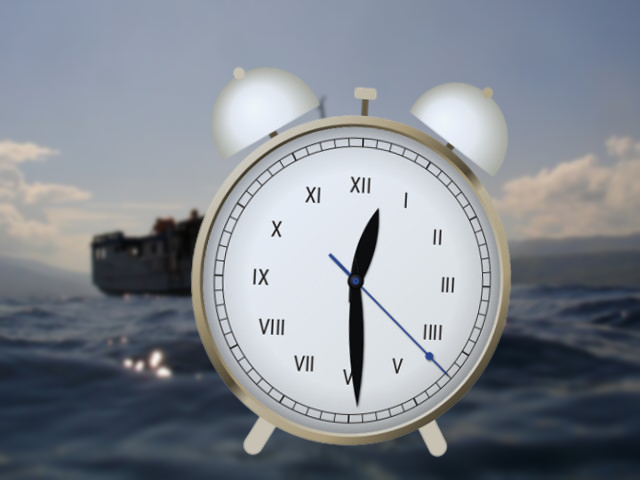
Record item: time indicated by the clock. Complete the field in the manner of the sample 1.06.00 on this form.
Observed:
12.29.22
